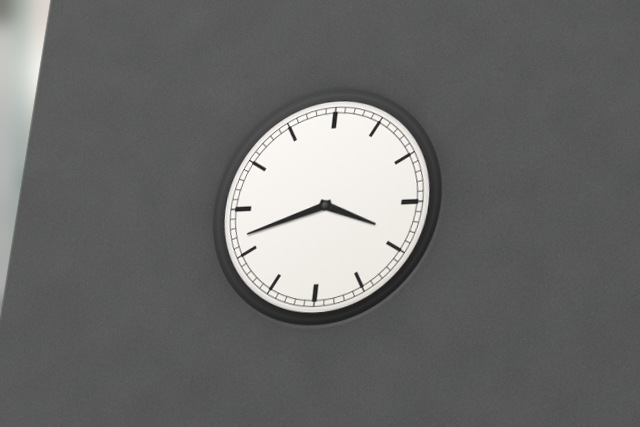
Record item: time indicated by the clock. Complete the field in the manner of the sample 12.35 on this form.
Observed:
3.42
